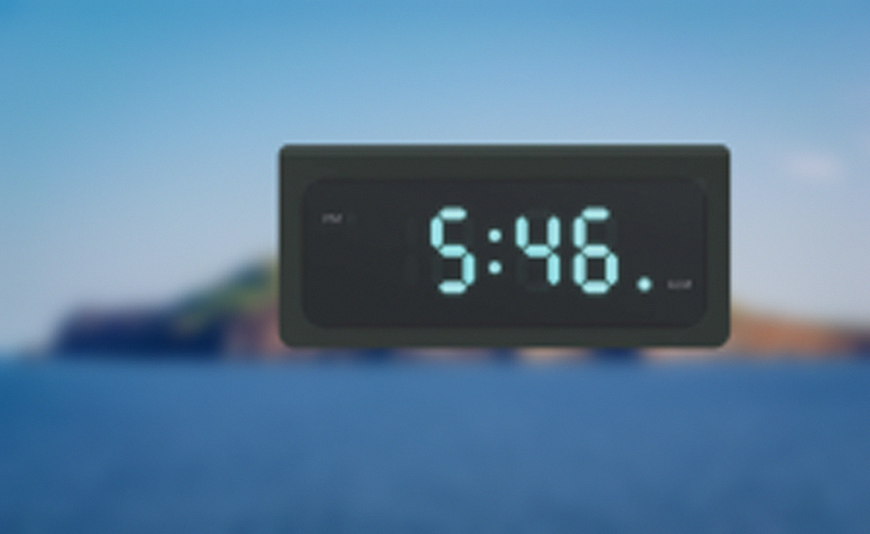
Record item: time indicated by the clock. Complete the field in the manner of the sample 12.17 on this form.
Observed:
5.46
